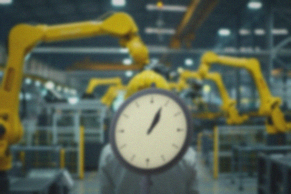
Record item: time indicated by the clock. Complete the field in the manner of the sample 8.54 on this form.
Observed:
1.04
